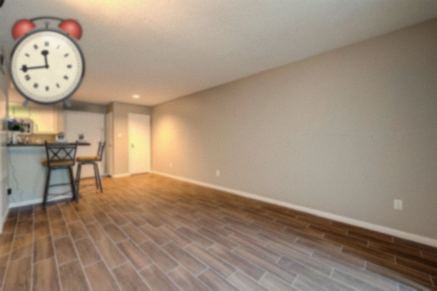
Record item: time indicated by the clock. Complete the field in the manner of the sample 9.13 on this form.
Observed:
11.44
